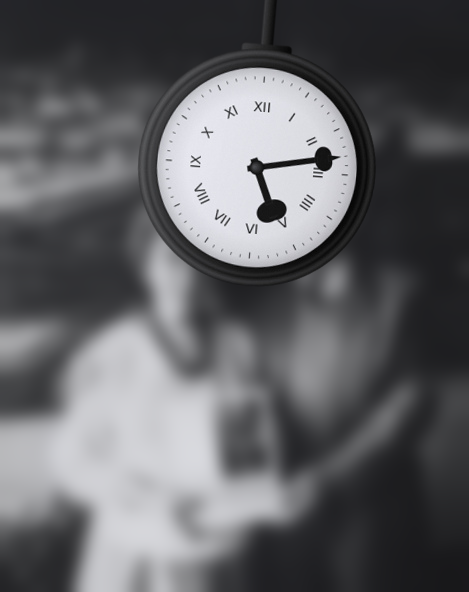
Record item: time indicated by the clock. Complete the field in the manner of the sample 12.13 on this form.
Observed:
5.13
